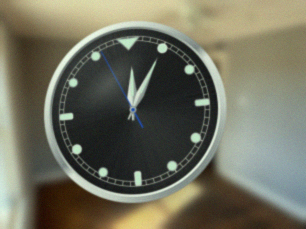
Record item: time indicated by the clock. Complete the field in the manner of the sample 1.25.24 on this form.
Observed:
12.04.56
